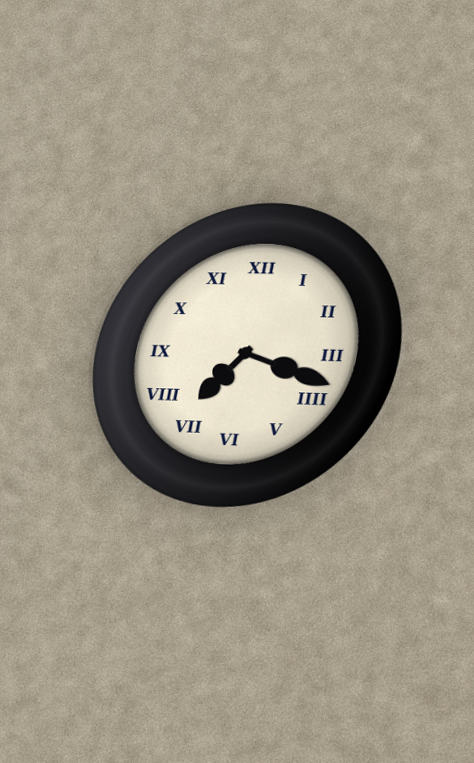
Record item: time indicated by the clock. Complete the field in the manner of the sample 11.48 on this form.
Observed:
7.18
